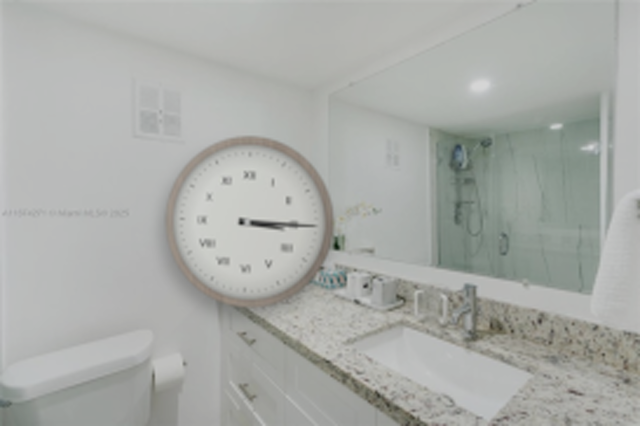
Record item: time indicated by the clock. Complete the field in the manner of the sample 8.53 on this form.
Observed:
3.15
